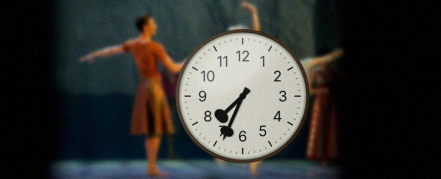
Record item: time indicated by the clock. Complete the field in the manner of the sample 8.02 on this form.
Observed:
7.34
